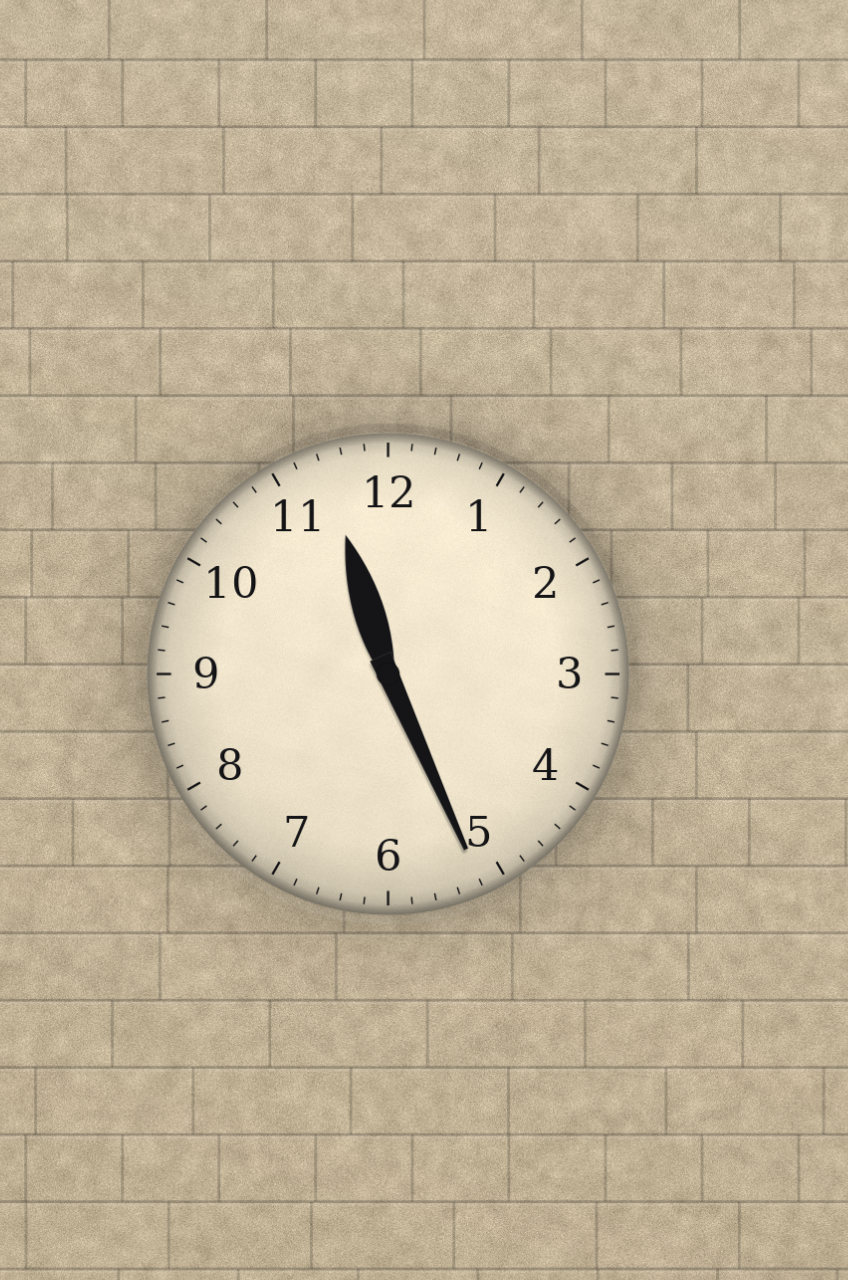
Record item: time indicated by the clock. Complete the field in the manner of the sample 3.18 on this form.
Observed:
11.26
